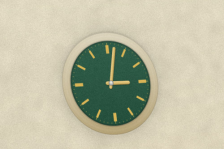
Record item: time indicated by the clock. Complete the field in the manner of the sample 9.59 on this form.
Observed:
3.02
